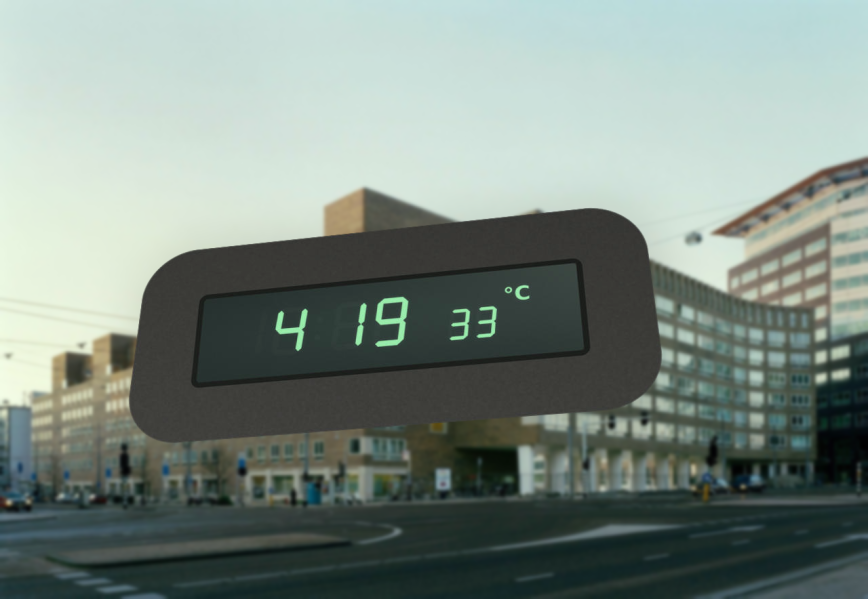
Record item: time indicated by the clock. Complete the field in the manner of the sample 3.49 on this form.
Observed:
4.19
